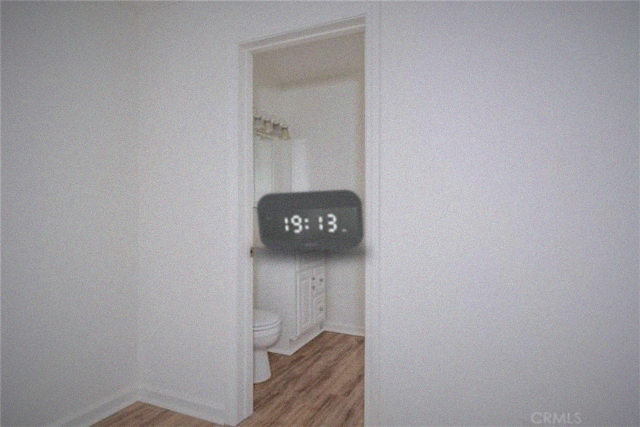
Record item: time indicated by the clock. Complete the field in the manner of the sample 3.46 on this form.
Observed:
19.13
